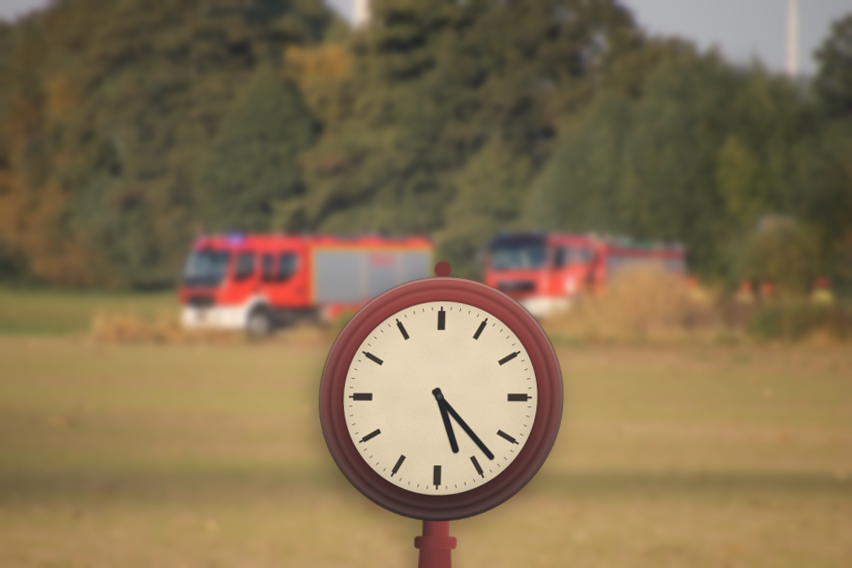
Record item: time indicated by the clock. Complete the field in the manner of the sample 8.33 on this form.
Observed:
5.23
